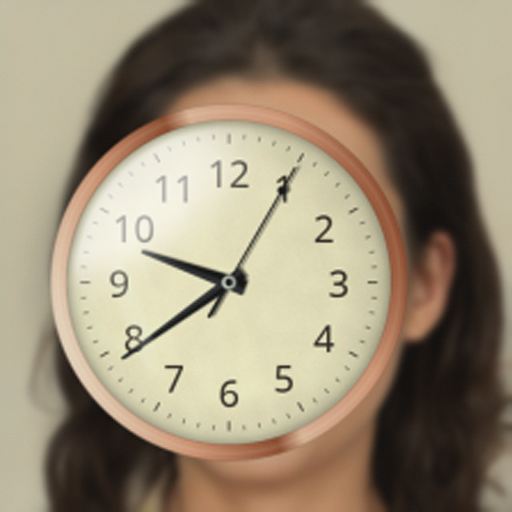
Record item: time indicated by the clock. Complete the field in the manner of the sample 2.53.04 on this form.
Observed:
9.39.05
